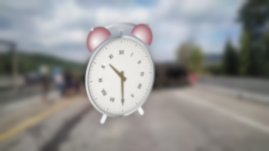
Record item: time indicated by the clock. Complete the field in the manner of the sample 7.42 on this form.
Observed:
10.30
